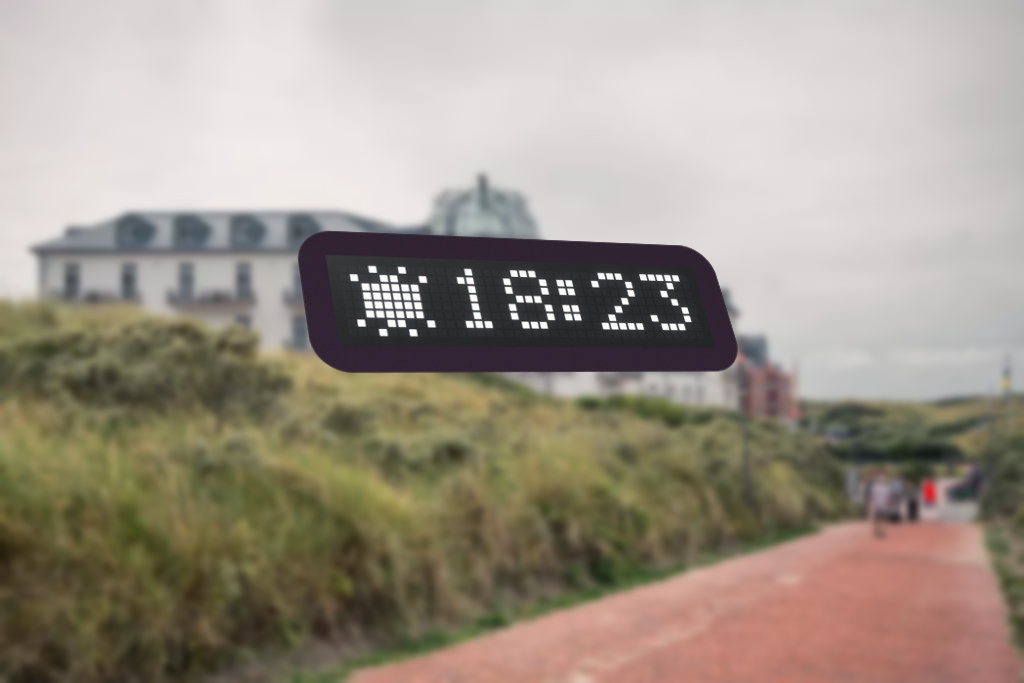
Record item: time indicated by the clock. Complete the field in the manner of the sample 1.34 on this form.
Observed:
18.23
